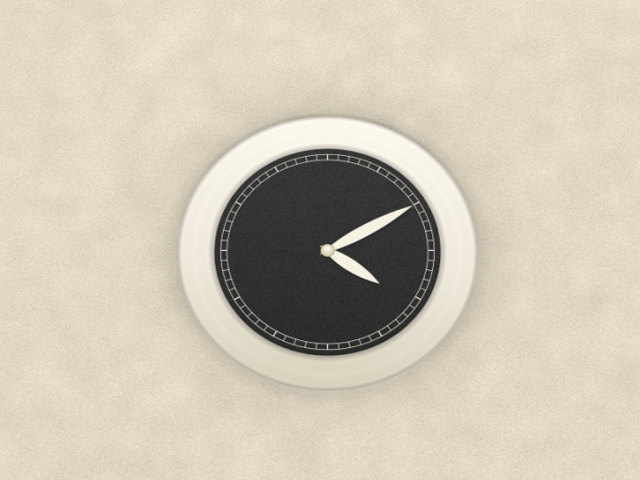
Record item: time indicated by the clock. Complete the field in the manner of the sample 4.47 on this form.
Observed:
4.10
